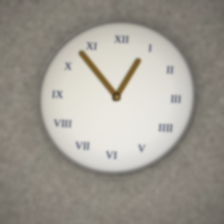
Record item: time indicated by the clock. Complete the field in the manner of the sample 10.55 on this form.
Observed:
12.53
